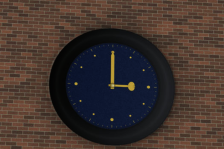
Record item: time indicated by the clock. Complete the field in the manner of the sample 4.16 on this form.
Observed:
3.00
